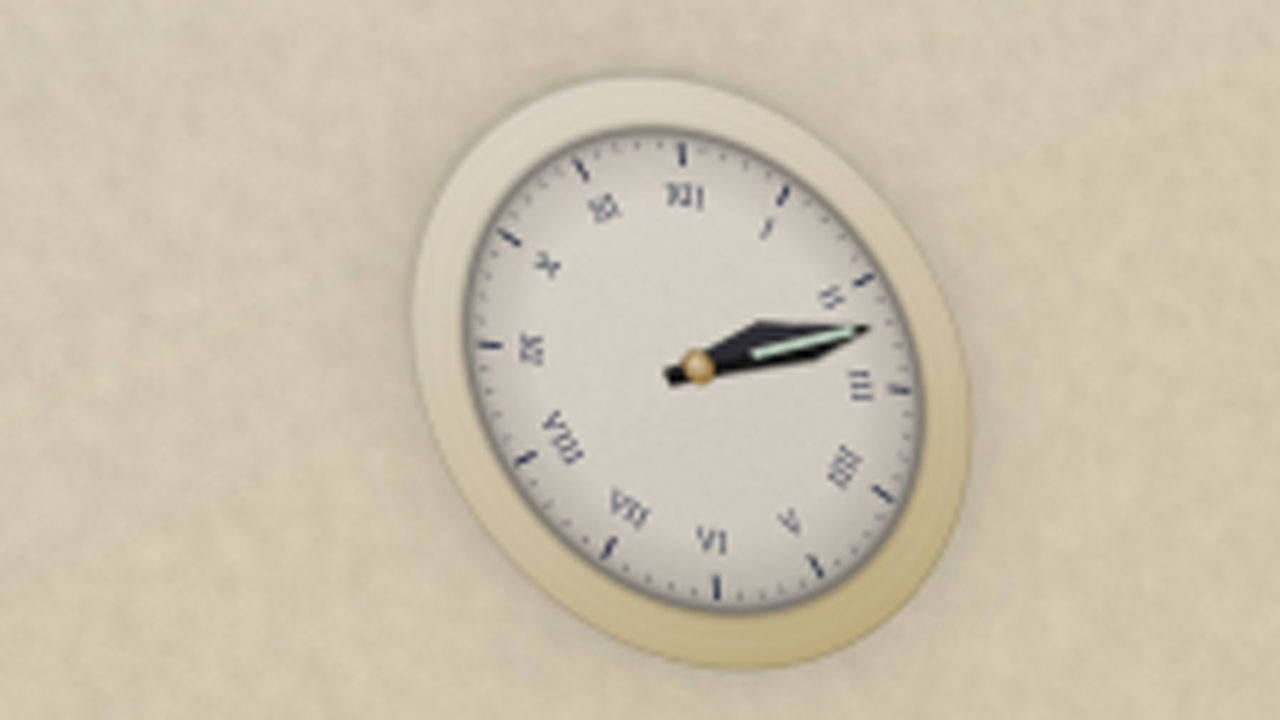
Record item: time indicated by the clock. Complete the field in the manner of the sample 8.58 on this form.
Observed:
2.12
